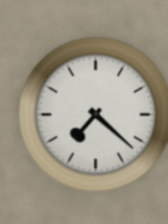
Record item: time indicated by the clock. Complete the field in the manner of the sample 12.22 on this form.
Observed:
7.22
